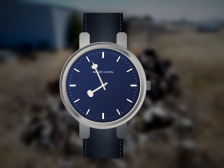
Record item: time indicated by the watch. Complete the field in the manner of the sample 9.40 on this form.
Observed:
7.56
